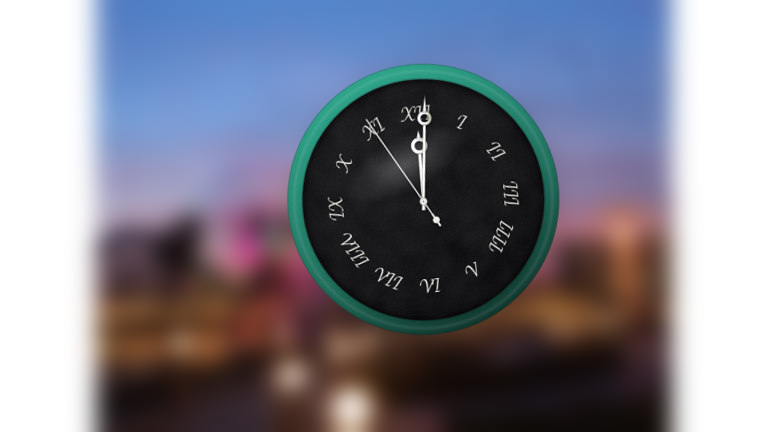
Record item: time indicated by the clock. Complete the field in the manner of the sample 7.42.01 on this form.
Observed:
12.00.55
